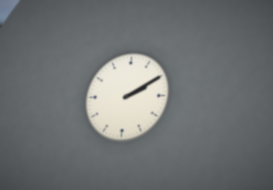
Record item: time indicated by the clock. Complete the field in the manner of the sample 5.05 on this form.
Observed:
2.10
